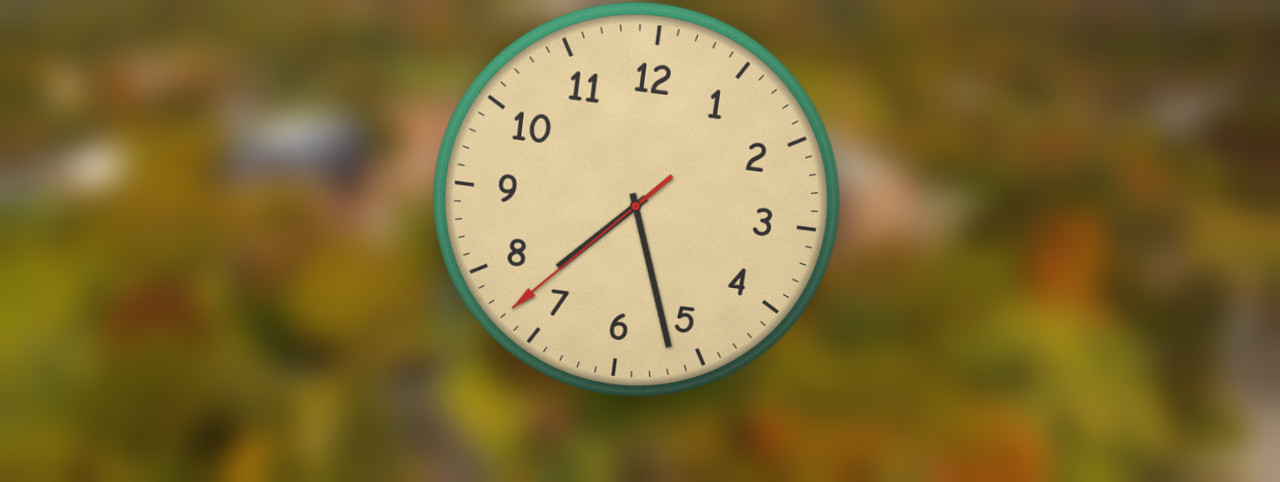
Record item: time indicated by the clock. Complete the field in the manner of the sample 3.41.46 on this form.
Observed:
7.26.37
